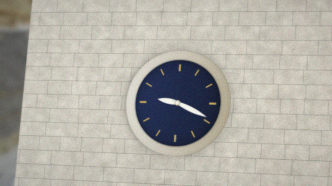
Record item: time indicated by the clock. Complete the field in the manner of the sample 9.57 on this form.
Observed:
9.19
